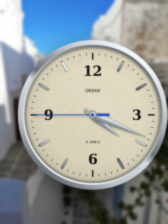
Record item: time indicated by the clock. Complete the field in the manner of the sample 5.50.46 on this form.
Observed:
4.18.45
